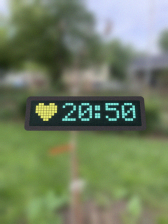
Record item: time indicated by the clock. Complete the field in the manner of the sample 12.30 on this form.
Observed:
20.50
